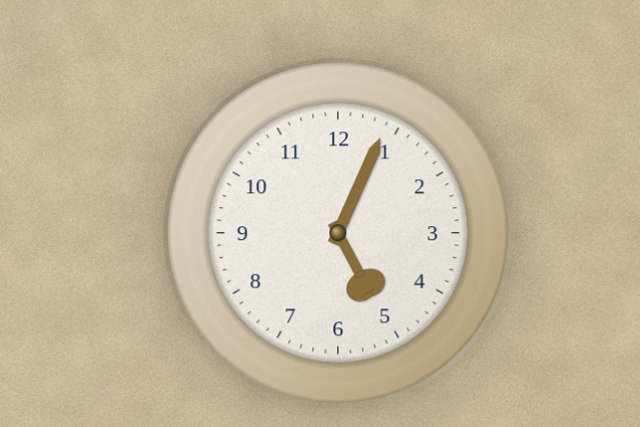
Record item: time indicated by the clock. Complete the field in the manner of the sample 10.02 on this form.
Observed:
5.04
